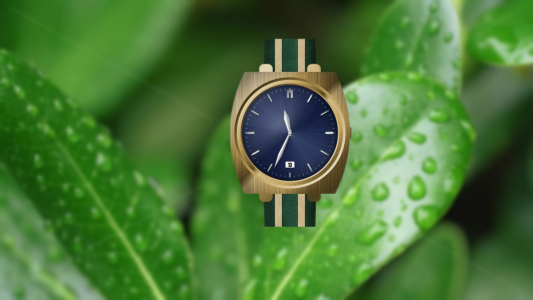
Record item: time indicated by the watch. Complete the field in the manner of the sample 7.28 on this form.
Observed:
11.34
